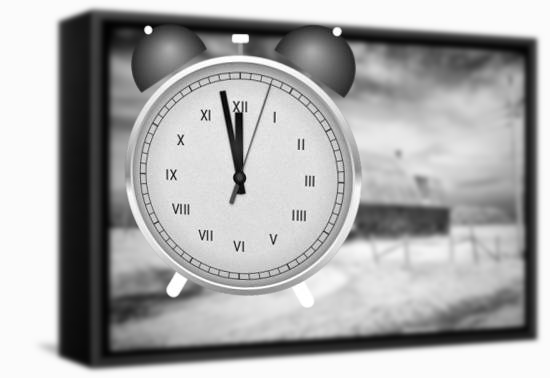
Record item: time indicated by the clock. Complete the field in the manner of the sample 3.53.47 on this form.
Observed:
11.58.03
